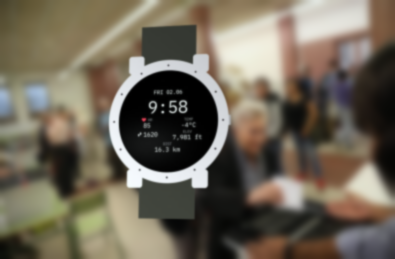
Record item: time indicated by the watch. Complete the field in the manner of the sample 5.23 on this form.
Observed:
9.58
